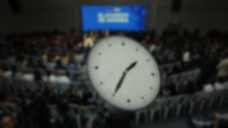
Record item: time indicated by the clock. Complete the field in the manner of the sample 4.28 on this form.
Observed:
1.35
